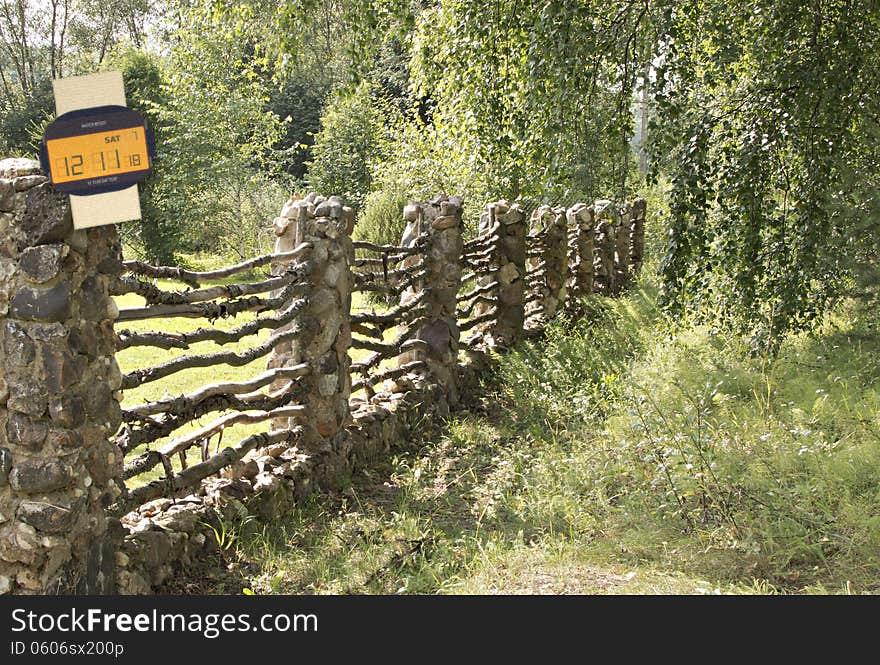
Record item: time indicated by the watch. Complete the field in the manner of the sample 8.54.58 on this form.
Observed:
12.11.18
